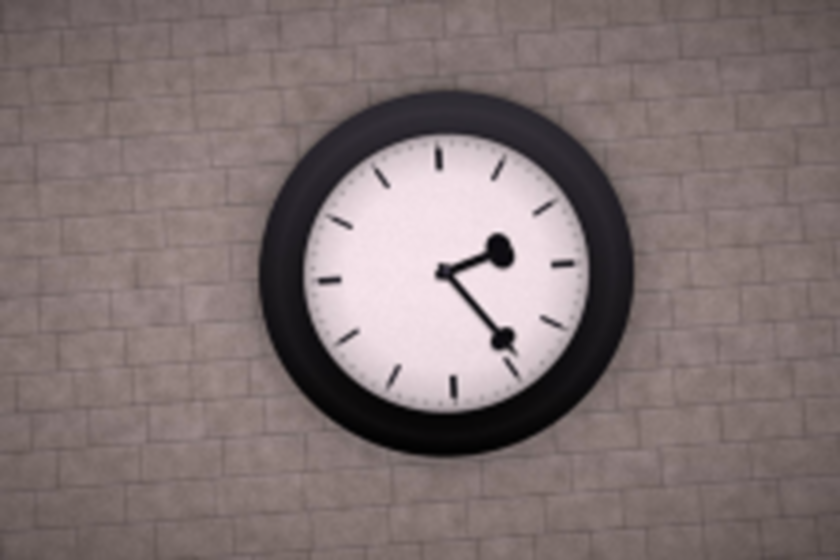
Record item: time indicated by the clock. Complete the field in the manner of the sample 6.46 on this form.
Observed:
2.24
